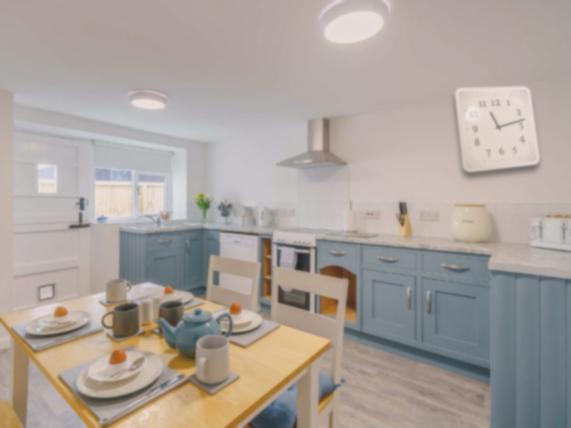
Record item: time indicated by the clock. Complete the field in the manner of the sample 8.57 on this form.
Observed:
11.13
